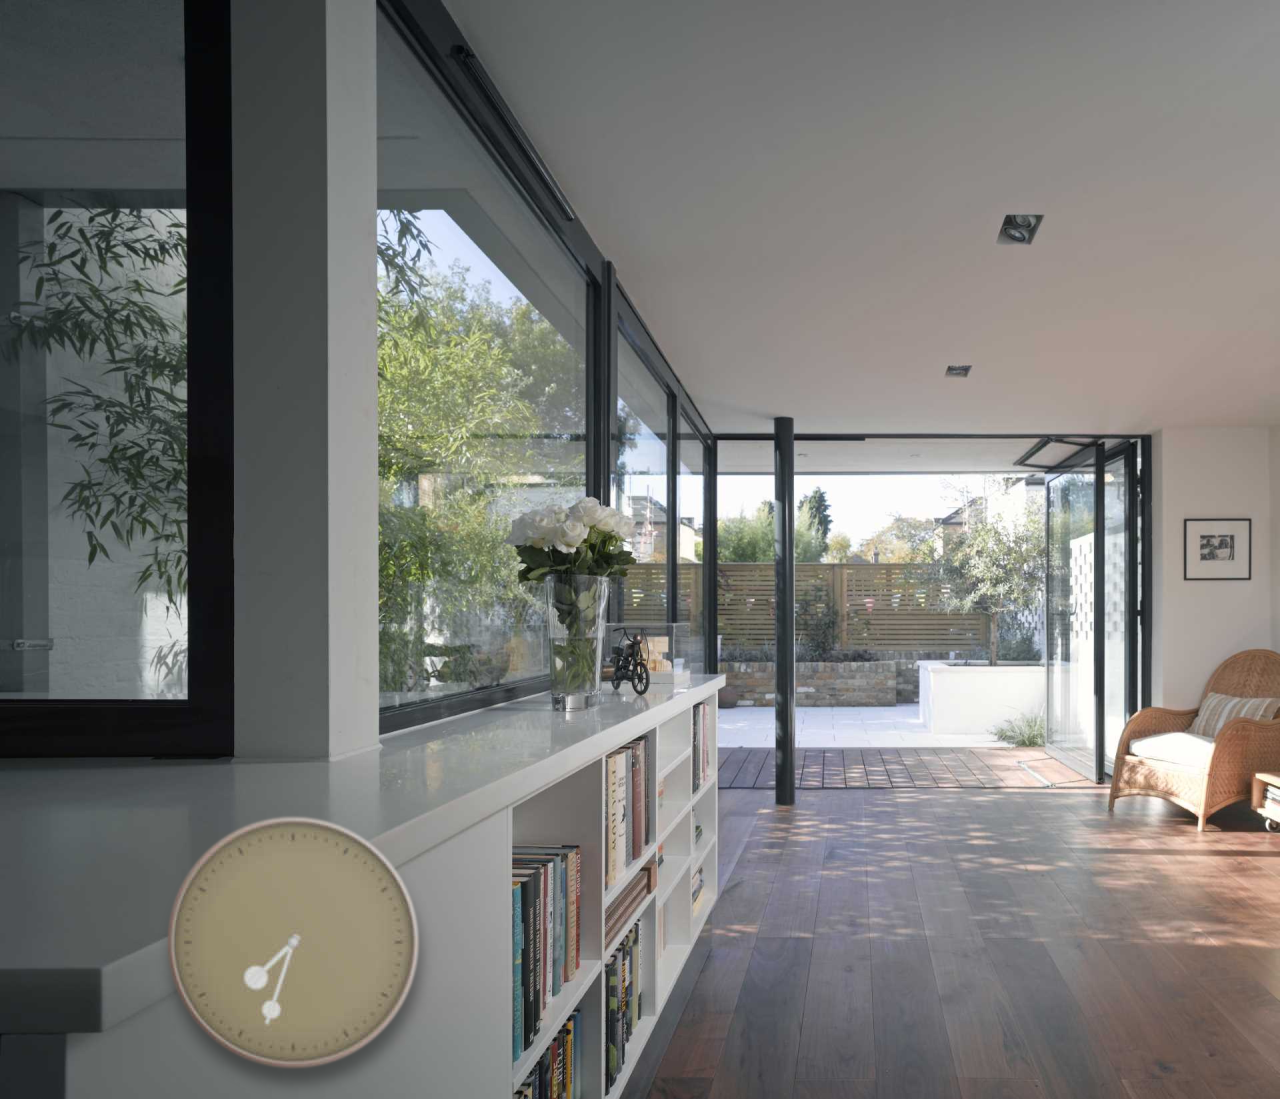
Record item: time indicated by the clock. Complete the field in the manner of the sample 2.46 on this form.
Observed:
7.33
